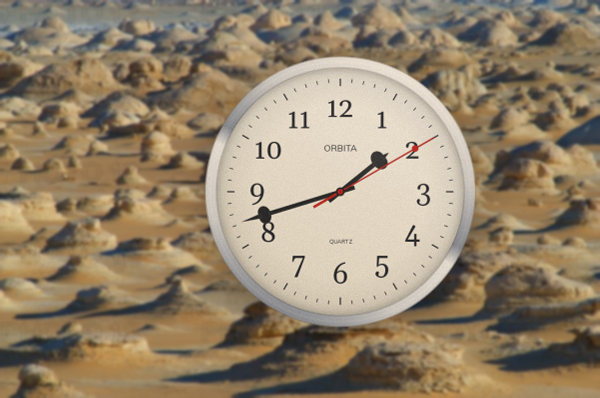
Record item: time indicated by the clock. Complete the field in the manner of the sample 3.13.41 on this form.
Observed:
1.42.10
